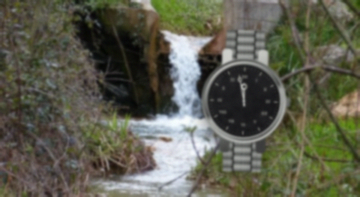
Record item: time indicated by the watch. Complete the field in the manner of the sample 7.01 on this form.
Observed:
11.58
